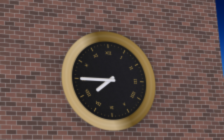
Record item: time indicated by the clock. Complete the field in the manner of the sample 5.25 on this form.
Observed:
7.45
